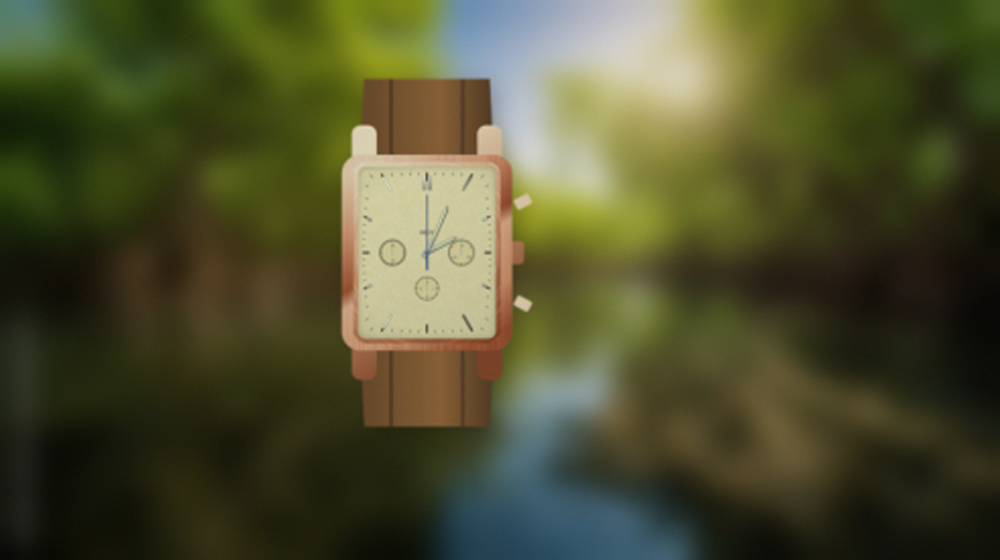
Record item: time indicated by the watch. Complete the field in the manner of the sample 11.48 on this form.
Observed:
2.04
